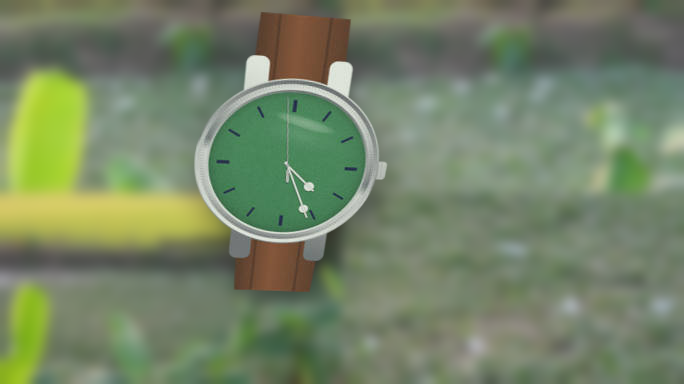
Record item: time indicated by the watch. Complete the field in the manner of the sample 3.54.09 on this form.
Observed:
4.25.59
